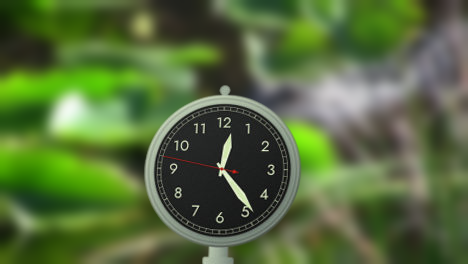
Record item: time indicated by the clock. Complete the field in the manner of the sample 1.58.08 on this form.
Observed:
12.23.47
